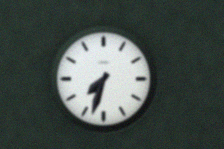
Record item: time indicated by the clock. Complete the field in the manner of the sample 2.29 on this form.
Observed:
7.33
